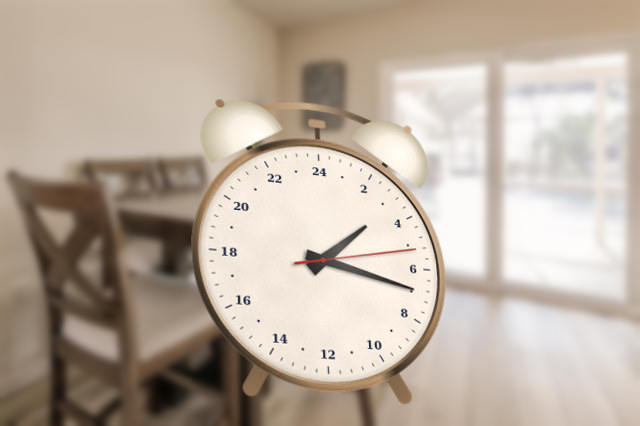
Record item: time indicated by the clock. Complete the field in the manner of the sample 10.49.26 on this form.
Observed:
3.17.13
